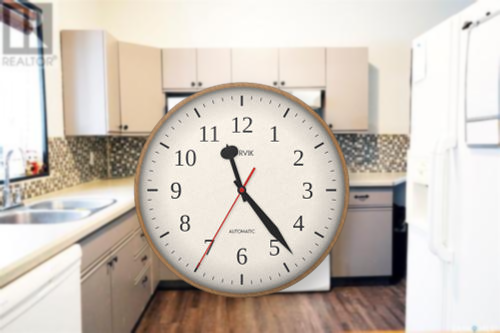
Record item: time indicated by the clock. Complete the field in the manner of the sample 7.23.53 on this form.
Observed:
11.23.35
